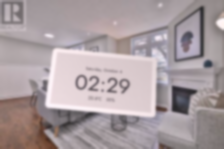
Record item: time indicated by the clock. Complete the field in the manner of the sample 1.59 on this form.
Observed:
2.29
